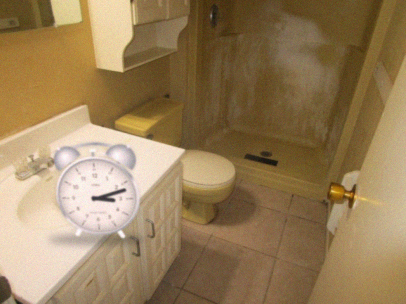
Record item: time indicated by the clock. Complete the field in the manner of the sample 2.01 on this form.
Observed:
3.12
